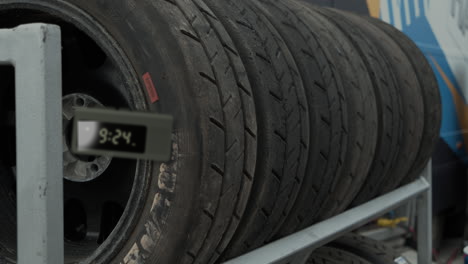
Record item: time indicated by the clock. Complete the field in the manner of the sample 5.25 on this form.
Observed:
9.24
